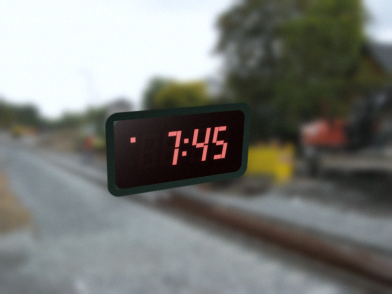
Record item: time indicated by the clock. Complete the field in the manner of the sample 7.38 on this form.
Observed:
7.45
